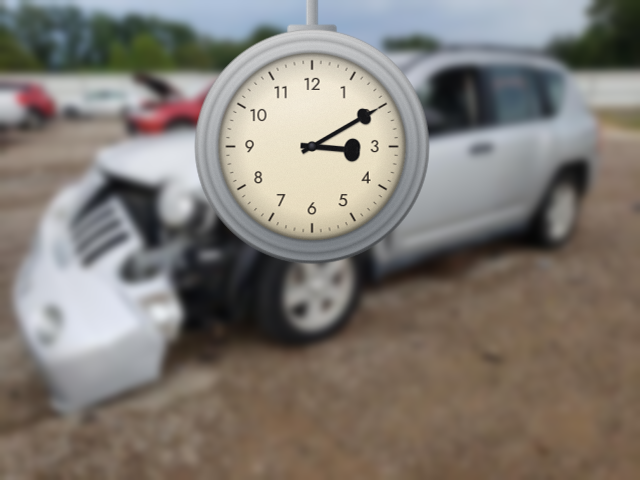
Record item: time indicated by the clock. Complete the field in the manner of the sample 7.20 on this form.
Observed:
3.10
